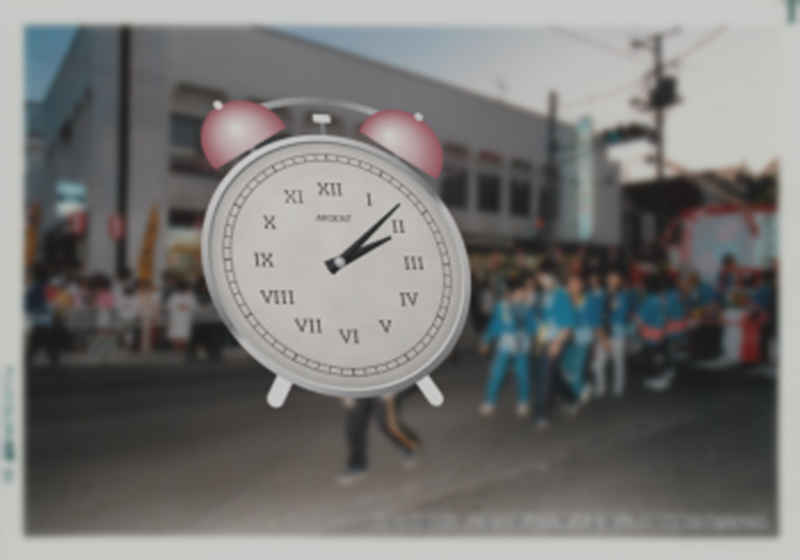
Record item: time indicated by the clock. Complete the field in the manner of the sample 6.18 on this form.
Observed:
2.08
